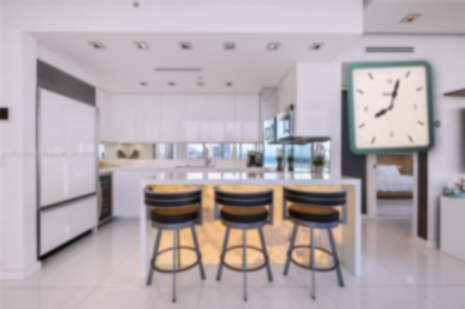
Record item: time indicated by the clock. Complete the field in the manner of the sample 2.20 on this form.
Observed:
8.03
